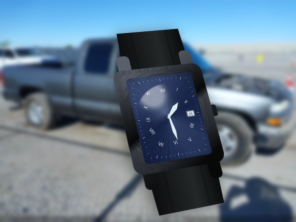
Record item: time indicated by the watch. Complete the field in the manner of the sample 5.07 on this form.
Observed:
1.29
